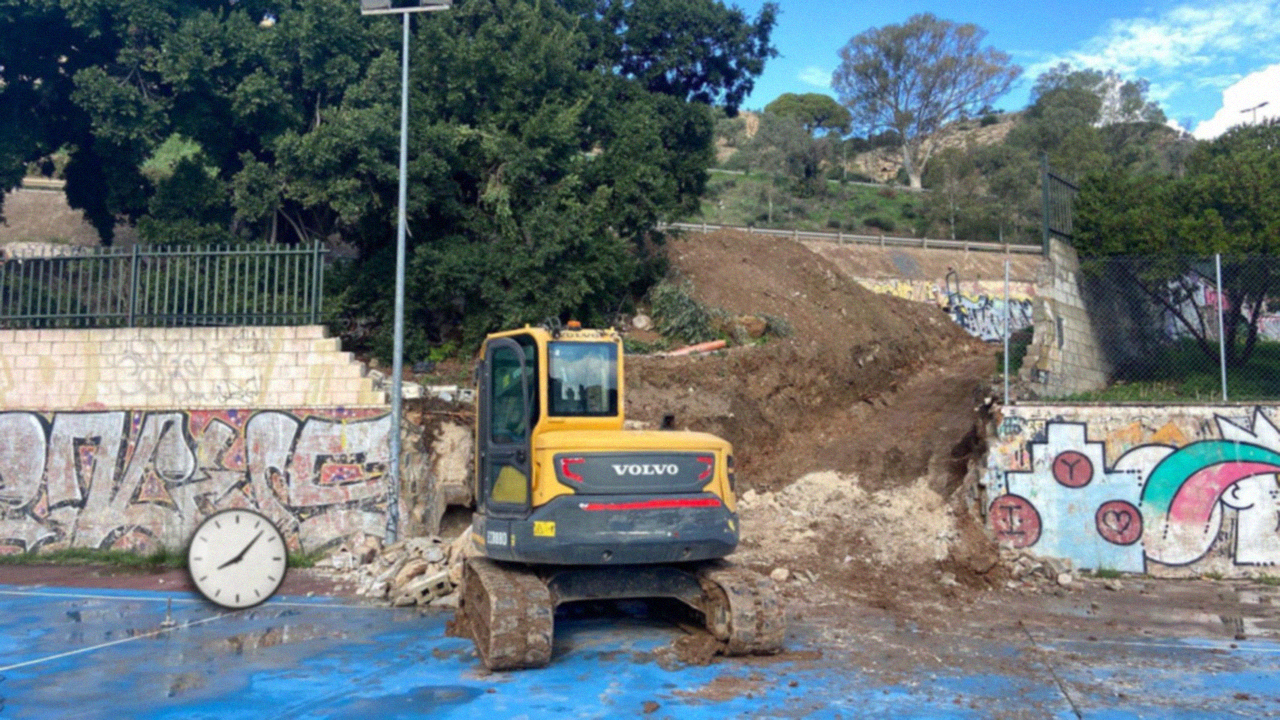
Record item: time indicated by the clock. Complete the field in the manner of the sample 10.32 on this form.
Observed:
8.07
